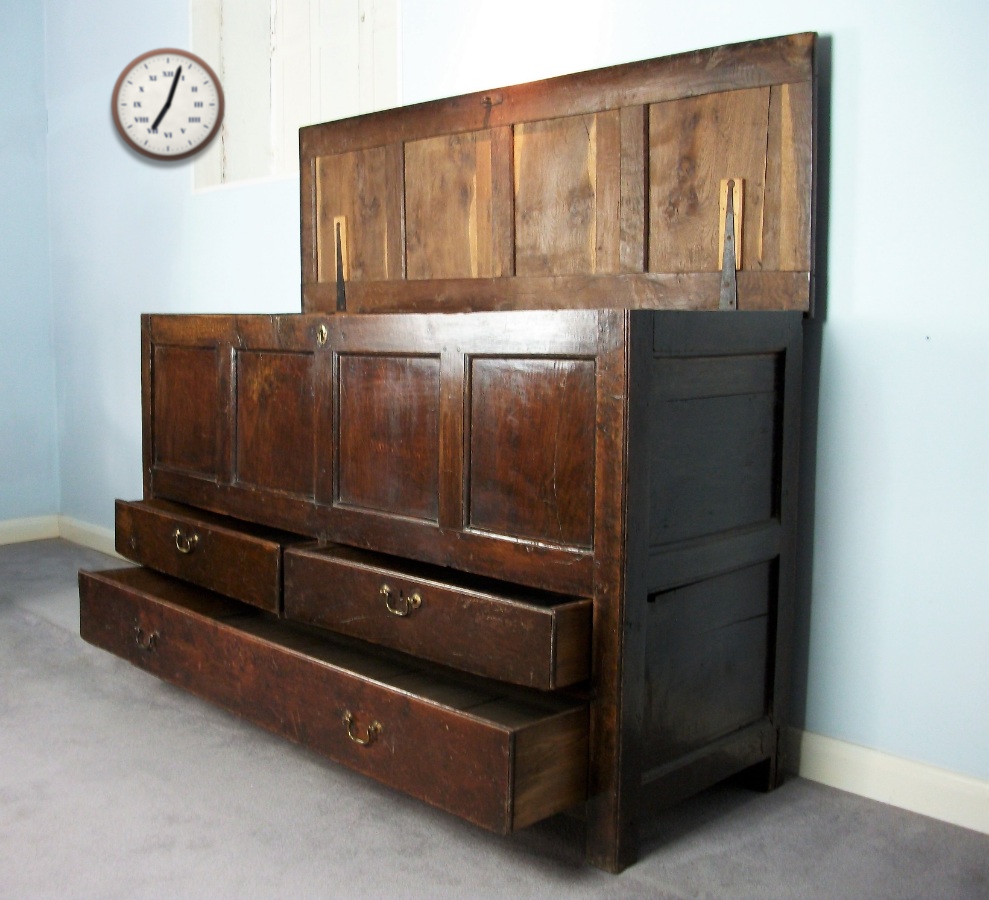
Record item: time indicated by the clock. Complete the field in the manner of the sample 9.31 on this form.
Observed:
7.03
